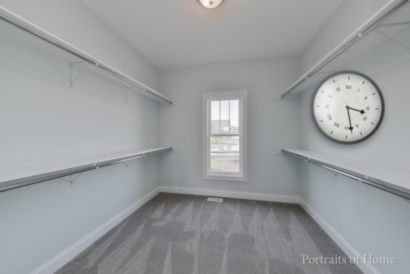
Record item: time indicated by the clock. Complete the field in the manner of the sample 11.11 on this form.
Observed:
3.28
